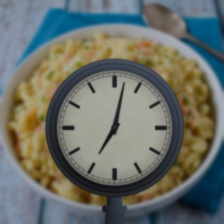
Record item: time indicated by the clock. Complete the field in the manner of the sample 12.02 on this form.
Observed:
7.02
